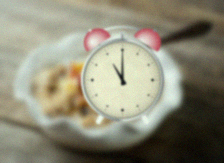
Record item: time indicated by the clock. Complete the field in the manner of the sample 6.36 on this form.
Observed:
11.00
